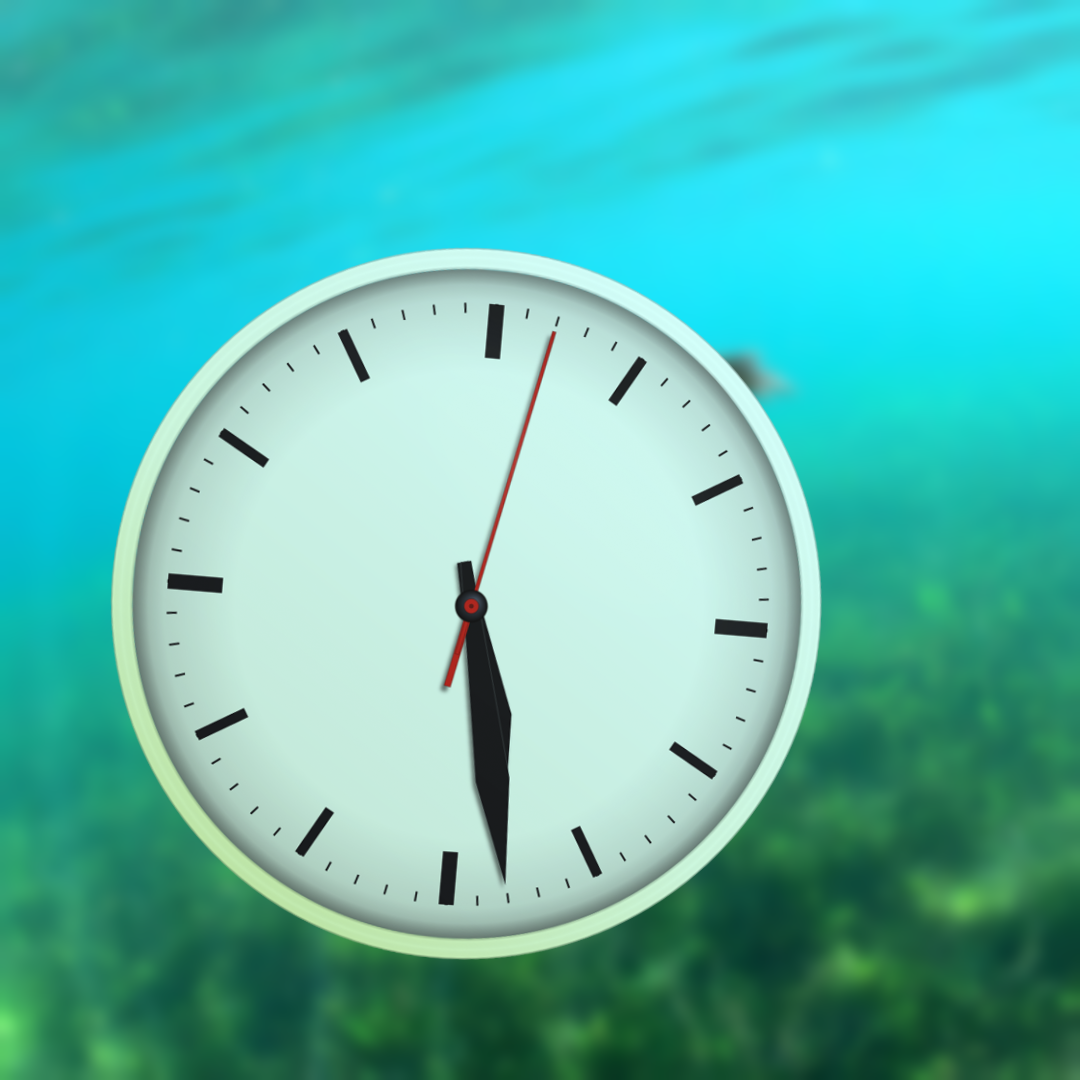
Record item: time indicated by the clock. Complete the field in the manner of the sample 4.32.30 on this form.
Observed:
5.28.02
